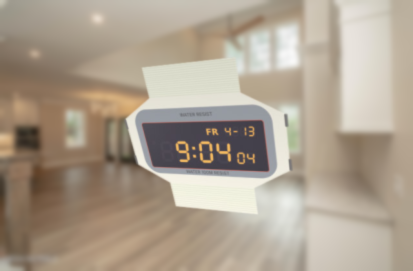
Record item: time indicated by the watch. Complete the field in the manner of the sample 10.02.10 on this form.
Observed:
9.04.04
